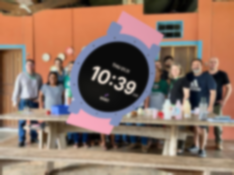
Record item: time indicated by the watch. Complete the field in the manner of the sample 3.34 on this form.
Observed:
10.39
